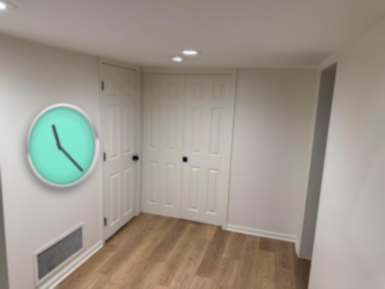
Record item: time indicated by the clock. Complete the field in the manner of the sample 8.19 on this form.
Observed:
11.22
